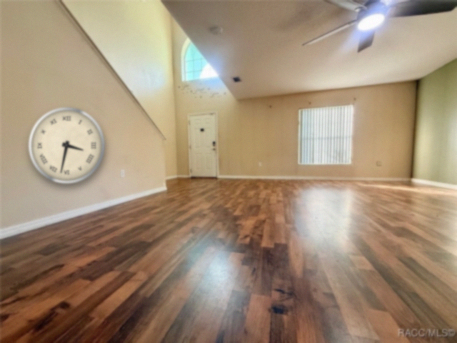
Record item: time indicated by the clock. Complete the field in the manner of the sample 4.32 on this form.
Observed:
3.32
